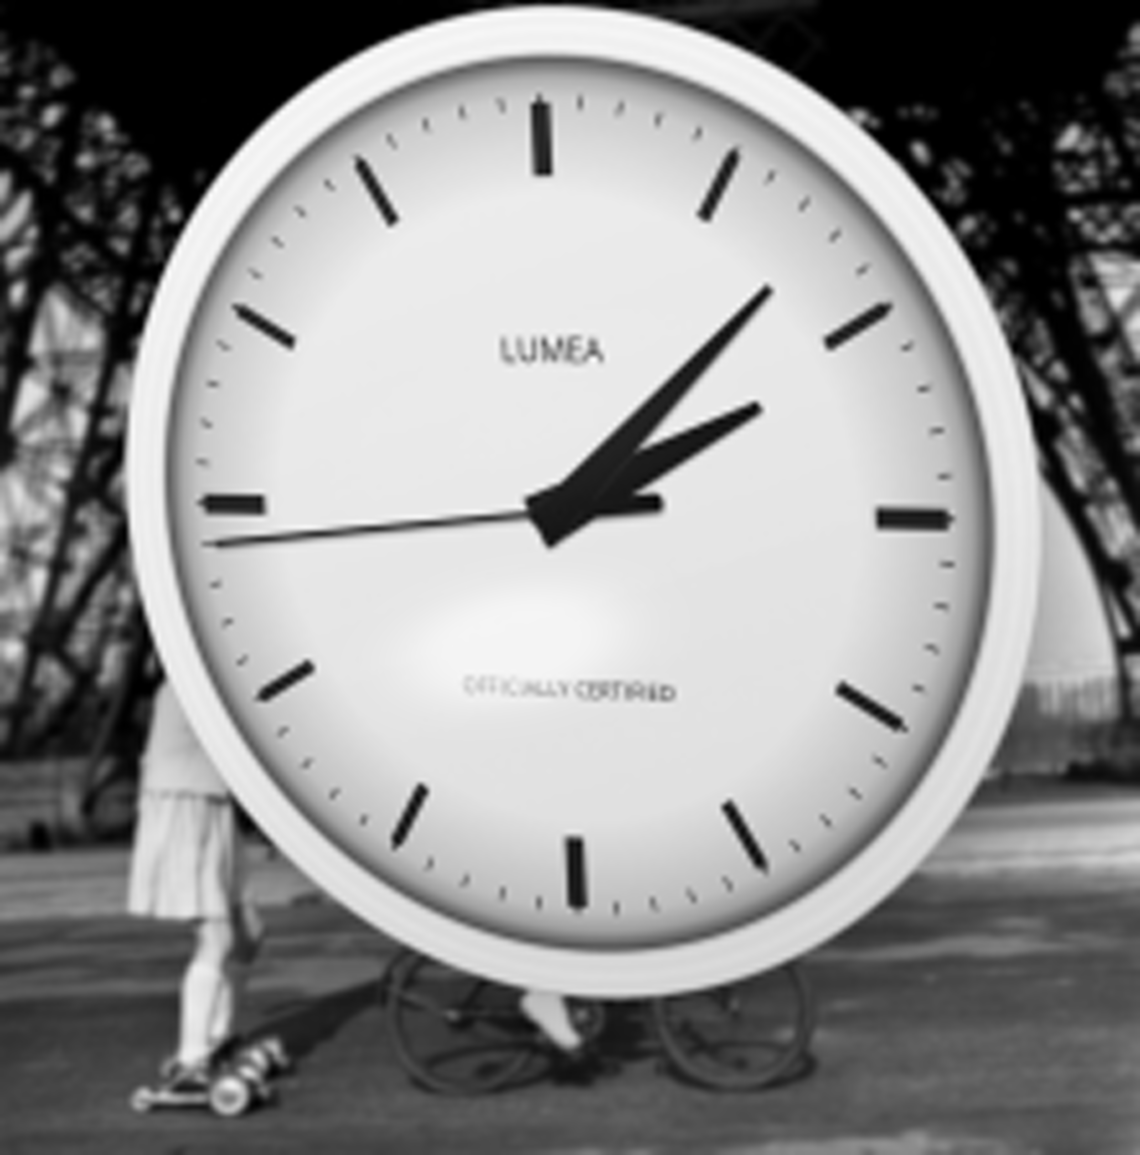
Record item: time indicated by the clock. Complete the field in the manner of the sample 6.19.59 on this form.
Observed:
2.07.44
